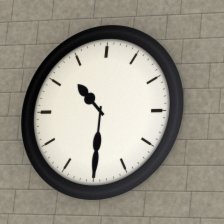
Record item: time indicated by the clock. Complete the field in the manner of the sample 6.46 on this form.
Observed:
10.30
